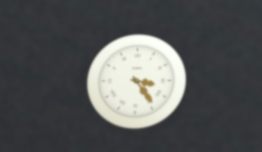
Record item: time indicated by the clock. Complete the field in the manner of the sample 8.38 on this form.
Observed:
3.24
